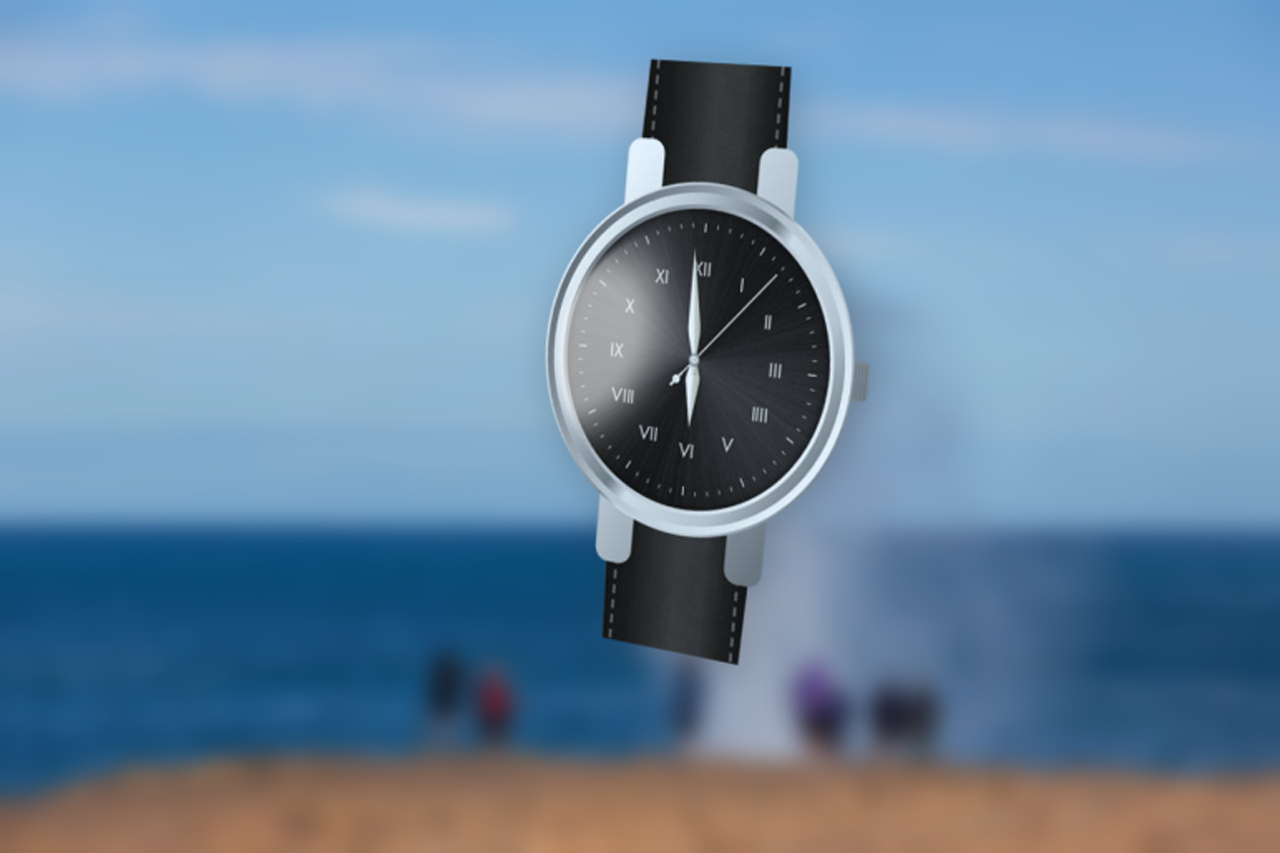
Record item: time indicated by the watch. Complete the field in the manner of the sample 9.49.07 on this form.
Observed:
5.59.07
